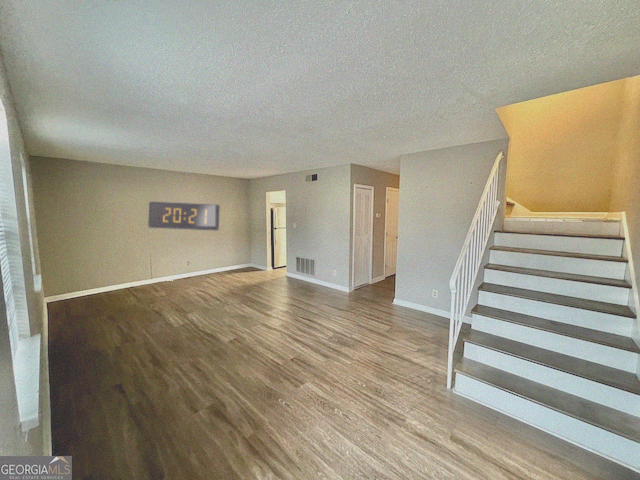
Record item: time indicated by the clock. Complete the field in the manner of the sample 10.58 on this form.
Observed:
20.21
